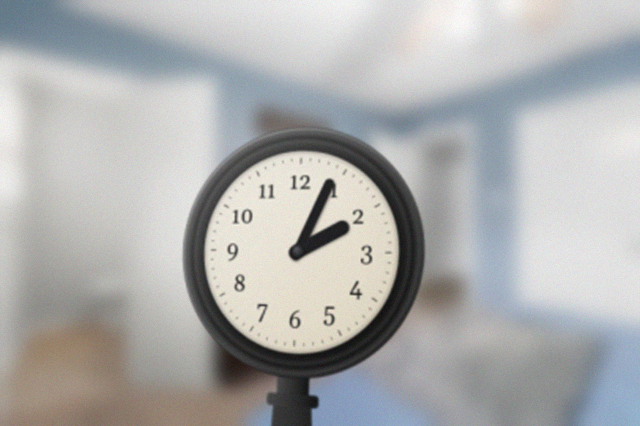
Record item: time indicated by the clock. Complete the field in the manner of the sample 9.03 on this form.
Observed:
2.04
